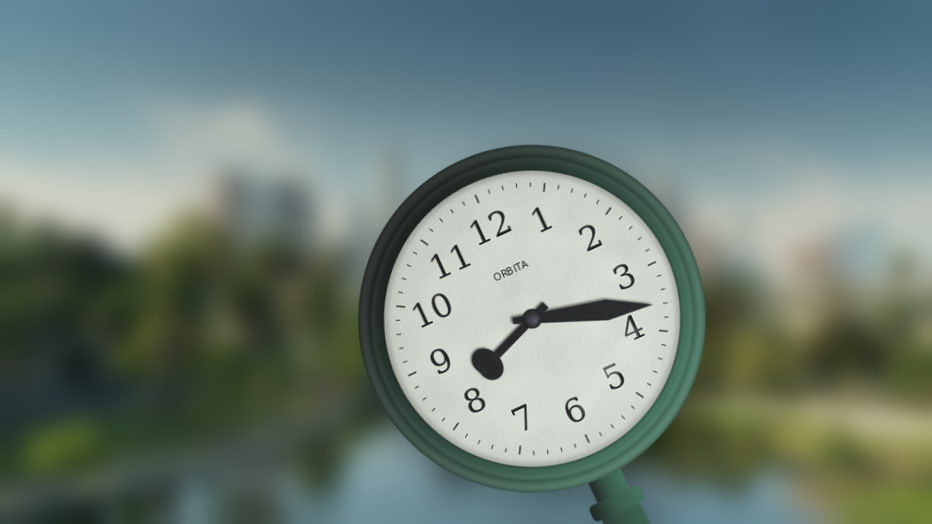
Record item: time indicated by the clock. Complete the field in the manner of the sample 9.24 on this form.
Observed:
8.18
